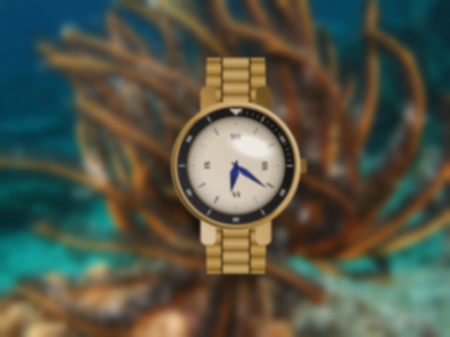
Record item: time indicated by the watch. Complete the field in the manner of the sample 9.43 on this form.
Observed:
6.21
